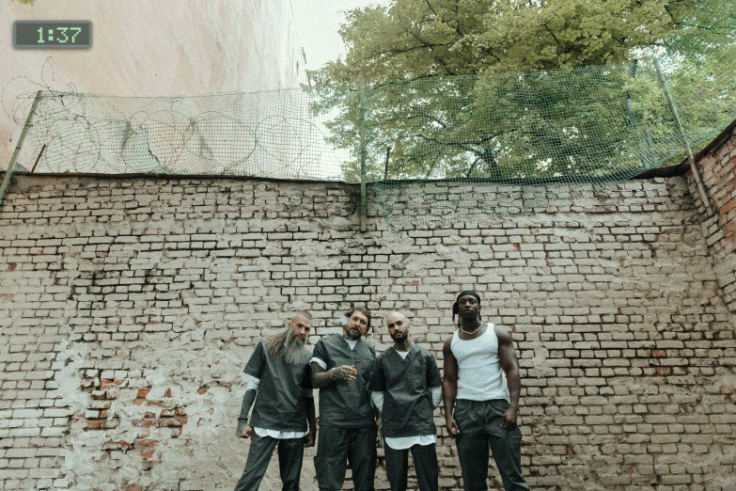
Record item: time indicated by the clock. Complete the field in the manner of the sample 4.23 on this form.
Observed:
1.37
